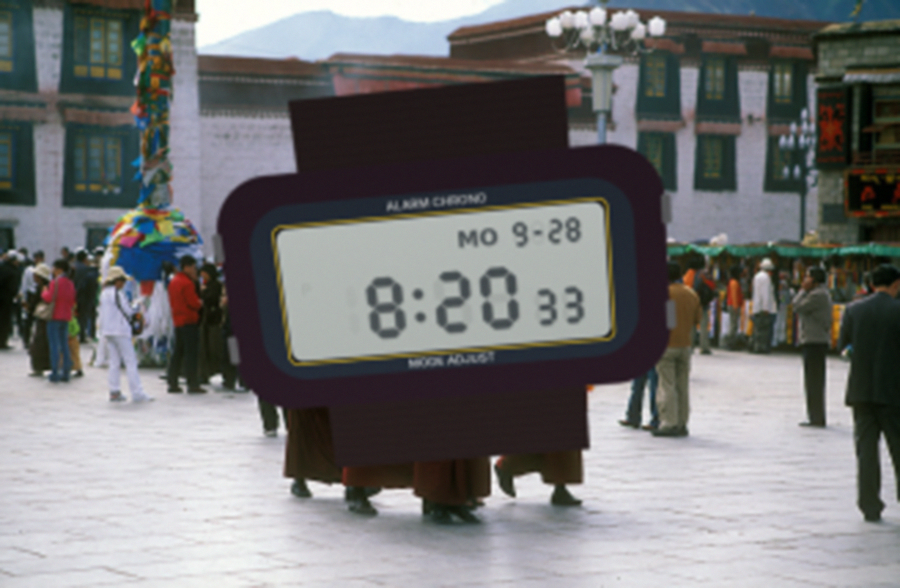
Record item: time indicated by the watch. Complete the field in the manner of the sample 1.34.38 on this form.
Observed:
8.20.33
